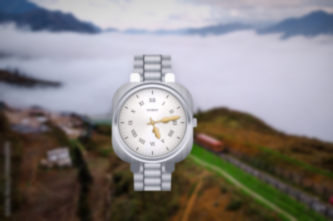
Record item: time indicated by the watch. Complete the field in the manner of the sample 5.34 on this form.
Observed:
5.13
